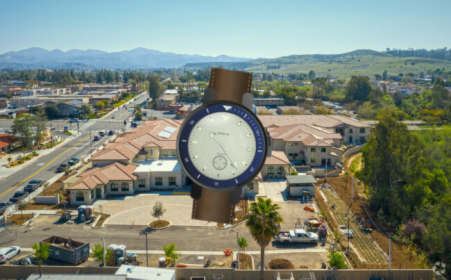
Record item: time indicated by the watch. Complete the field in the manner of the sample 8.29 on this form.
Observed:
10.23
